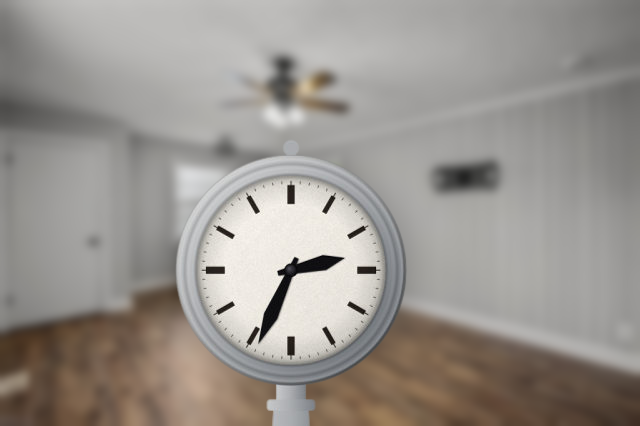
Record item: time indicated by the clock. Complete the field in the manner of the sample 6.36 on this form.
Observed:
2.34
